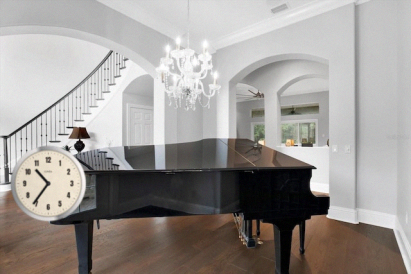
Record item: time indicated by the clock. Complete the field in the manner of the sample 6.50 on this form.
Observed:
10.36
